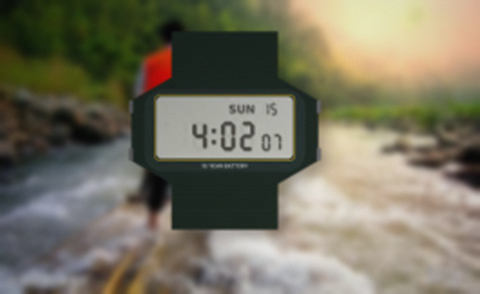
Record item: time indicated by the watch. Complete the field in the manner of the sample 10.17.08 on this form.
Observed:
4.02.07
